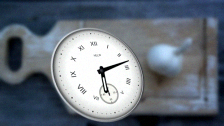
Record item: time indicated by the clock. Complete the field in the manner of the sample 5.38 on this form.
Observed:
6.13
